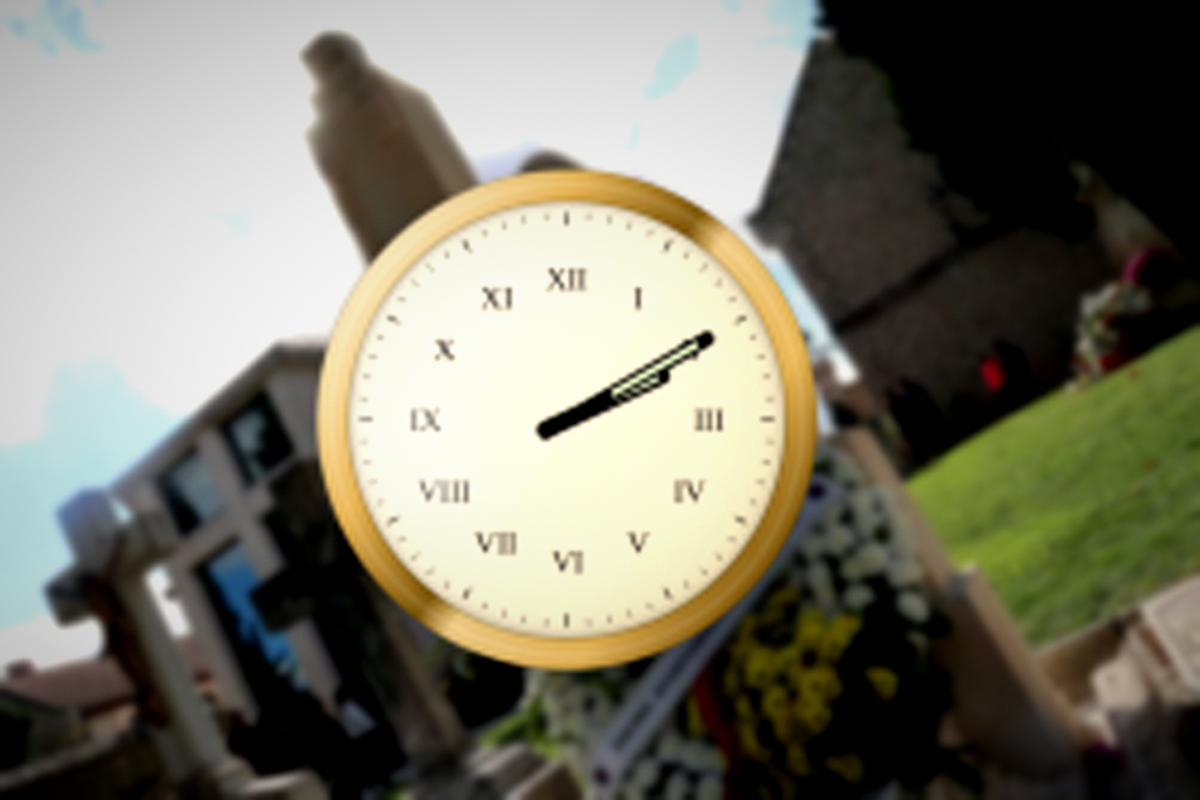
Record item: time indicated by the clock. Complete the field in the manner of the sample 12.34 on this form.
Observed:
2.10
